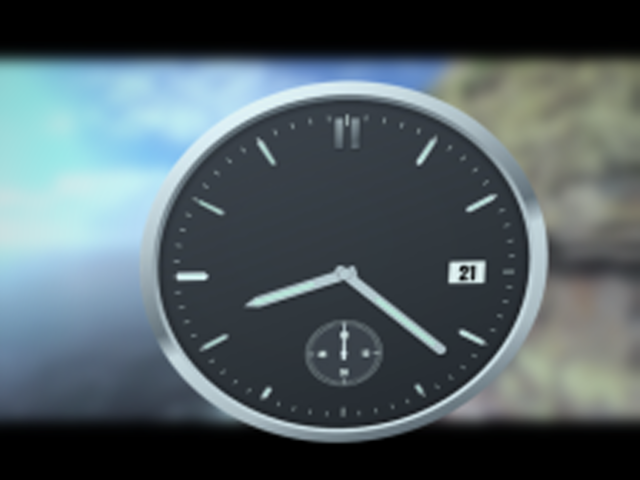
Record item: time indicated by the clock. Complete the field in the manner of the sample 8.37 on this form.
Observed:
8.22
